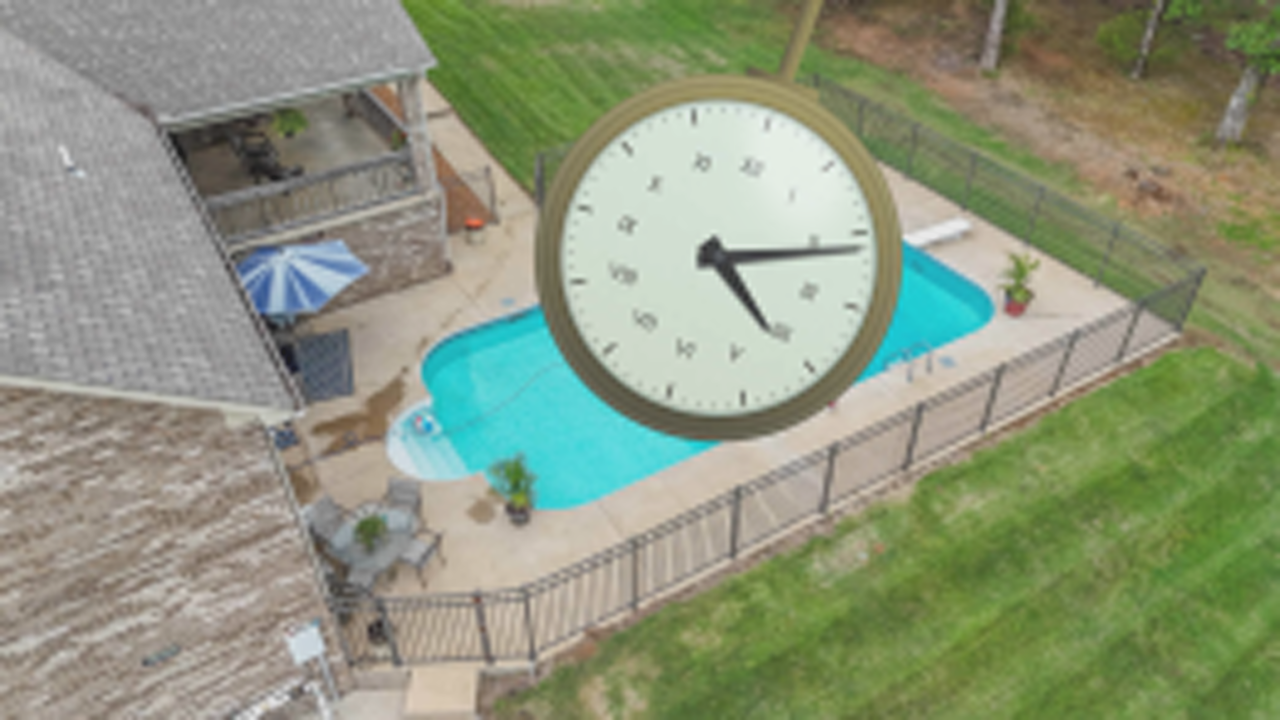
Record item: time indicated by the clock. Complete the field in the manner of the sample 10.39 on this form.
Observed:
4.11
